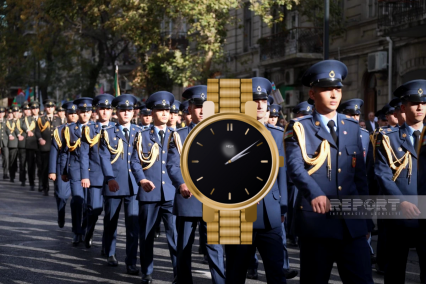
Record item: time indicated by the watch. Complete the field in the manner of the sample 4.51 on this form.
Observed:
2.09
